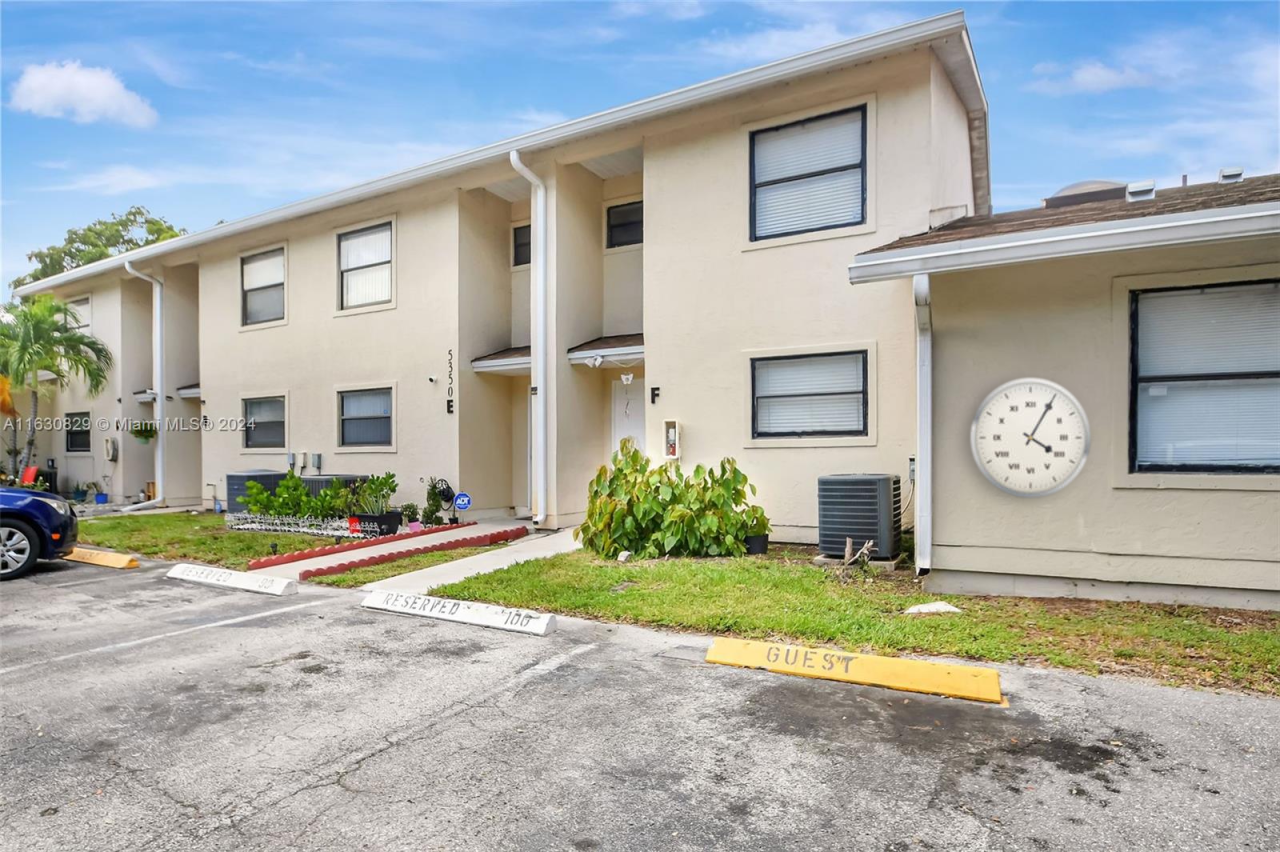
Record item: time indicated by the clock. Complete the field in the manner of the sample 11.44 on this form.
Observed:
4.05
